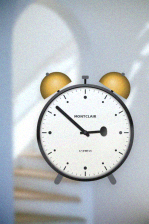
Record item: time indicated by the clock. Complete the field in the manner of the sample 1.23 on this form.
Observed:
2.52
